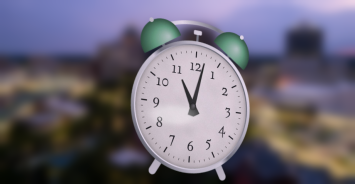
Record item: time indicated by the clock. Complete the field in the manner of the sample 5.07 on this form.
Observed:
11.02
